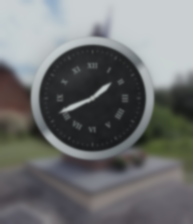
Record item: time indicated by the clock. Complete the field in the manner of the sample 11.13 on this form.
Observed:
1.41
